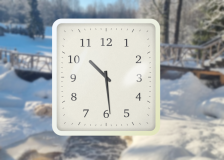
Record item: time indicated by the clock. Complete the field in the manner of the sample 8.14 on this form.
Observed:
10.29
